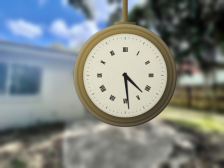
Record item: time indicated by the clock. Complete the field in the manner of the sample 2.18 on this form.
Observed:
4.29
